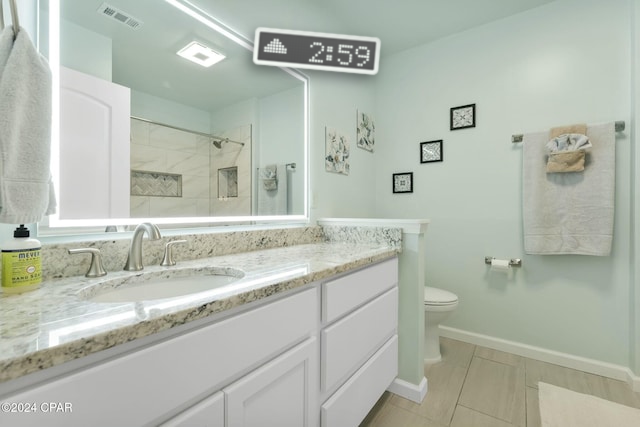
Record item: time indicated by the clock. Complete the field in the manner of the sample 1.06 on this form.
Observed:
2.59
